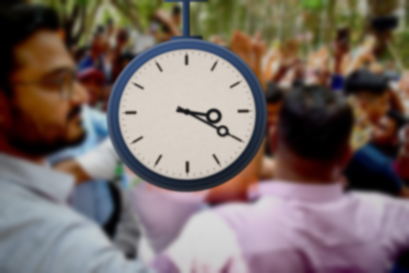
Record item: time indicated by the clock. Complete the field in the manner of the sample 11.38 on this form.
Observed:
3.20
